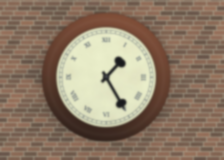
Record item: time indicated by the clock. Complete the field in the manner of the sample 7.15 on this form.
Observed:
1.25
